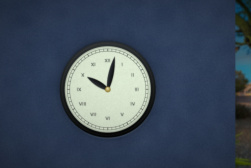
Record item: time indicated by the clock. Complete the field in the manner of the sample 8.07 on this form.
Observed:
10.02
